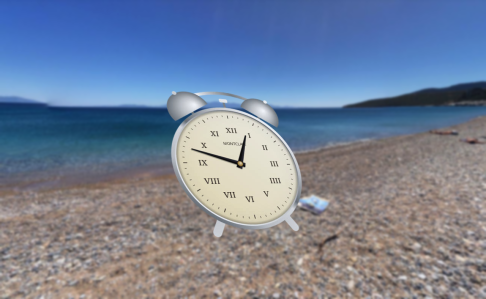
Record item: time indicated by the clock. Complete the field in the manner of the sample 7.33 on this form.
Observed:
12.48
